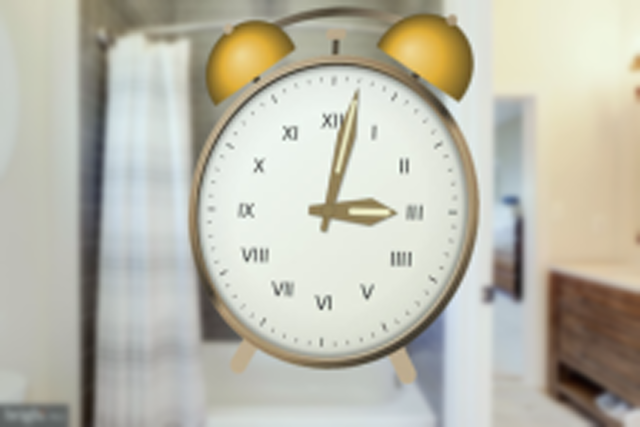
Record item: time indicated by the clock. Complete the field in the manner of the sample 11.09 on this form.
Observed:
3.02
